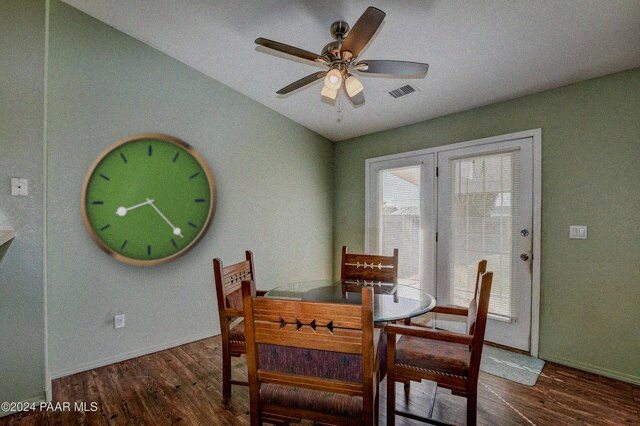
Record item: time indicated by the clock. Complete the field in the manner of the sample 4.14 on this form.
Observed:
8.23
